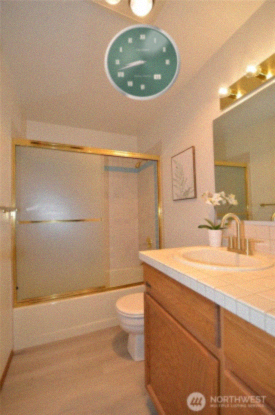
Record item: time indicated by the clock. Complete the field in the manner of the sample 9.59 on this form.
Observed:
8.42
